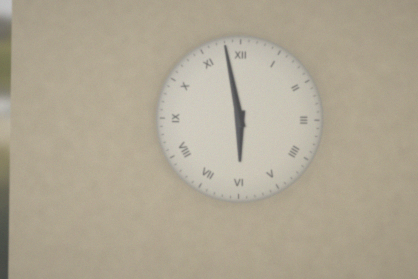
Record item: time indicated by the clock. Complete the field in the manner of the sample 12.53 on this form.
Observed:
5.58
